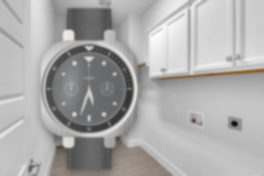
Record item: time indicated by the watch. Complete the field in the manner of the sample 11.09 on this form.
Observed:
5.33
